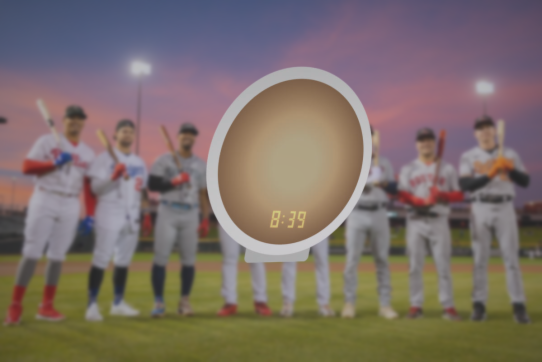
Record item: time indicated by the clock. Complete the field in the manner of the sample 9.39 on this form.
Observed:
8.39
